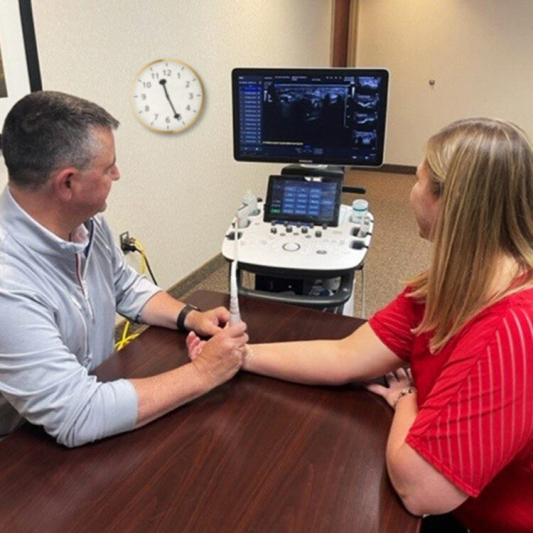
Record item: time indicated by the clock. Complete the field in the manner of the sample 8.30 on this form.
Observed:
11.26
